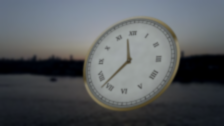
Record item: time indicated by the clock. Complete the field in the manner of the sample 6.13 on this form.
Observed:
11.37
